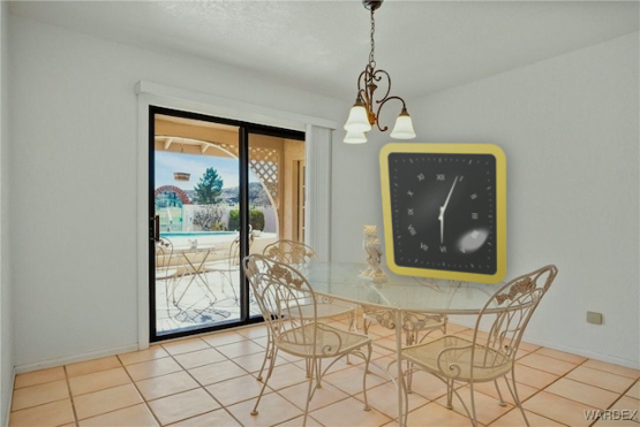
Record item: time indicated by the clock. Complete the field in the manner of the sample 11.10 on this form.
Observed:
6.04
